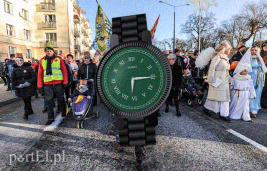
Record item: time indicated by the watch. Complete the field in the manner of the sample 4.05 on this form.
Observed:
6.15
